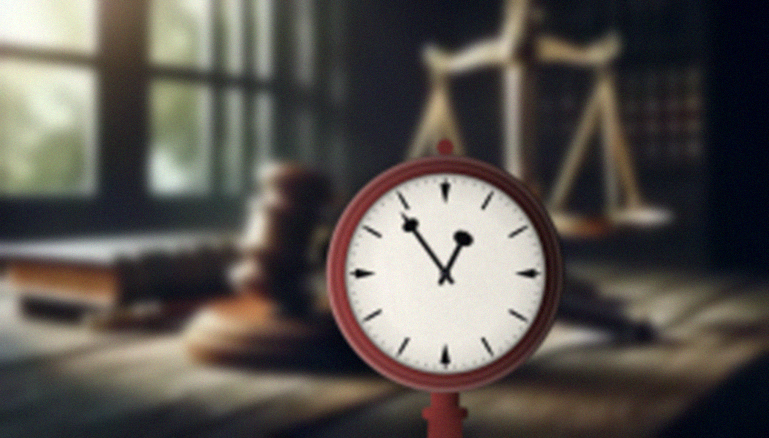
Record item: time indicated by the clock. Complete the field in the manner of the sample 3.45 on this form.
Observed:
12.54
